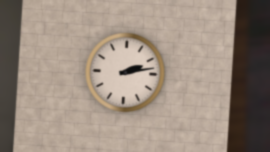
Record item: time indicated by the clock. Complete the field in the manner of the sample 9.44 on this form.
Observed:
2.13
